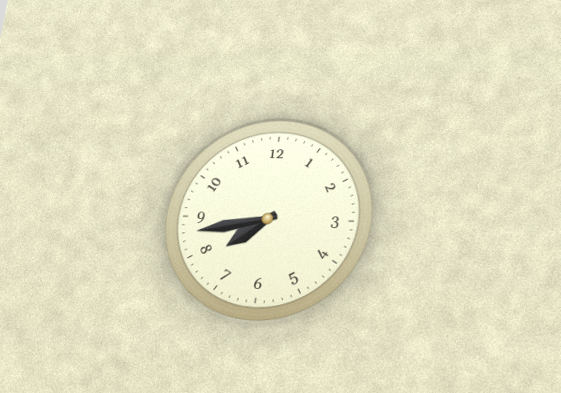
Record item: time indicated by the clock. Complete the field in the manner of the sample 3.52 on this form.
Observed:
7.43
